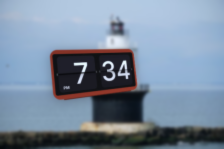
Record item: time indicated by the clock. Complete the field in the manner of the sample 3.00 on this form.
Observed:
7.34
